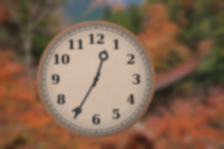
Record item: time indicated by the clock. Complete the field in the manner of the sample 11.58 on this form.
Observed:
12.35
